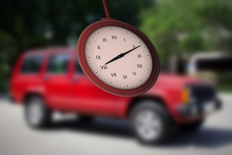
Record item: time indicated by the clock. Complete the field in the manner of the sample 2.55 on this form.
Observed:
8.11
